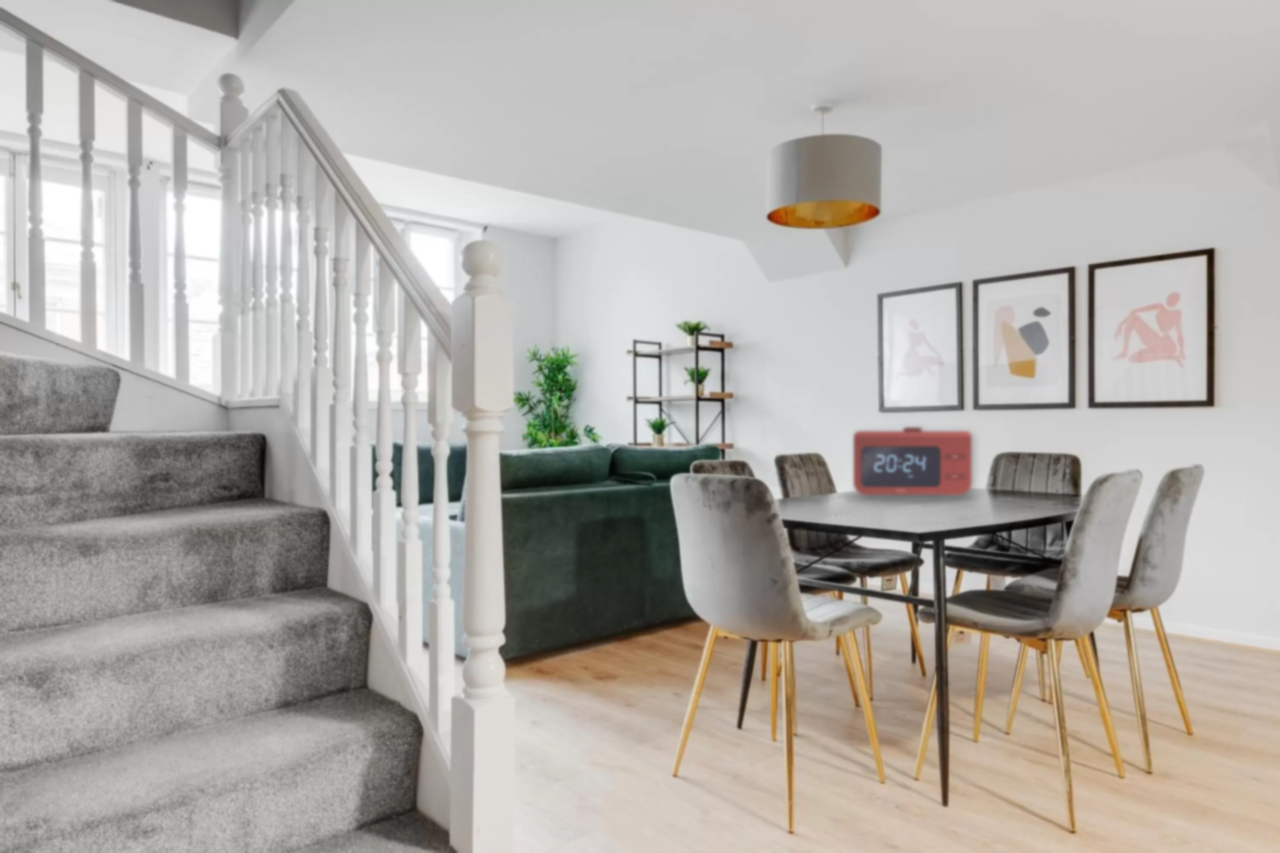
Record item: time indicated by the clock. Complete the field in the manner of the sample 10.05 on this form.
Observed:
20.24
